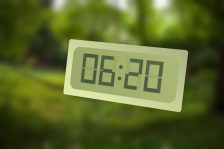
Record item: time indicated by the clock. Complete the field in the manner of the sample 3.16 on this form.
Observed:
6.20
